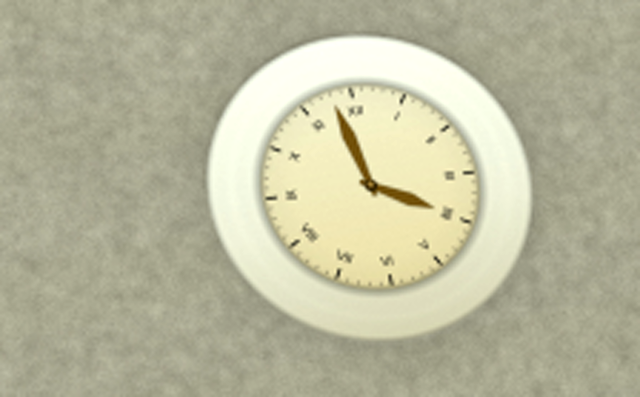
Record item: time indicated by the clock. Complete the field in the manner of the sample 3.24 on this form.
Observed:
3.58
